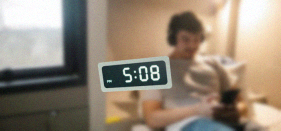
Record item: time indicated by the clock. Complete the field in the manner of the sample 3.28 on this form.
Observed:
5.08
